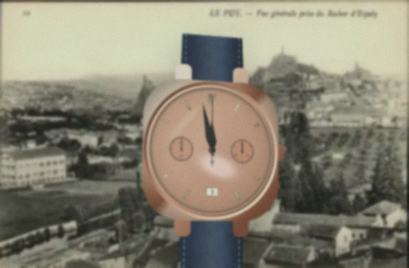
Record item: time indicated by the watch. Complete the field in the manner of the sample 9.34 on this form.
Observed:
11.58
